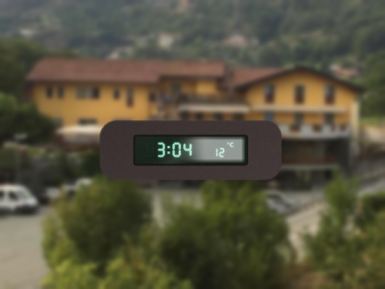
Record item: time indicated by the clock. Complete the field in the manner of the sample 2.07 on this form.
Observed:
3.04
